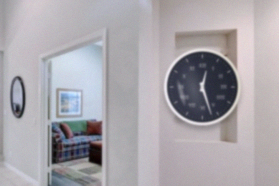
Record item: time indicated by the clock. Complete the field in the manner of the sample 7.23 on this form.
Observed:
12.27
